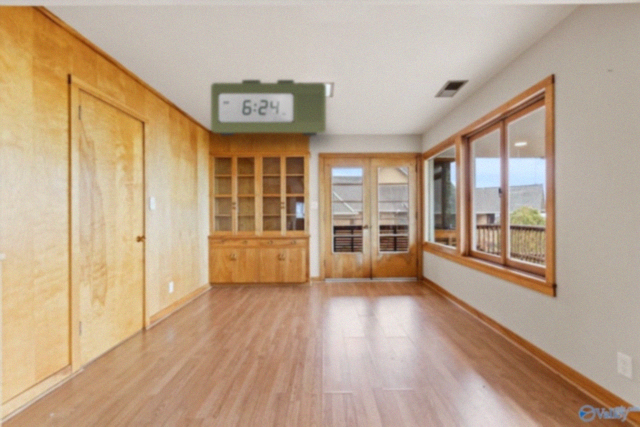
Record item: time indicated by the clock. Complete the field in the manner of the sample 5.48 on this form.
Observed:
6.24
